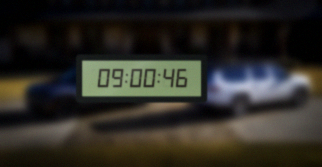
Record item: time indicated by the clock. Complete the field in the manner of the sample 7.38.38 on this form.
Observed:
9.00.46
